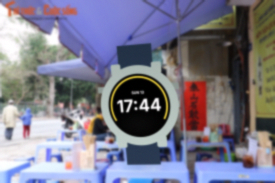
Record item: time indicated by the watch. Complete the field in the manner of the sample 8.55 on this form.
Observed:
17.44
